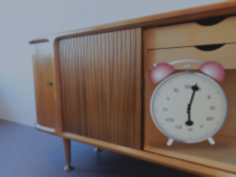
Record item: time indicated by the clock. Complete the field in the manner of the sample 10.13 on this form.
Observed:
6.03
